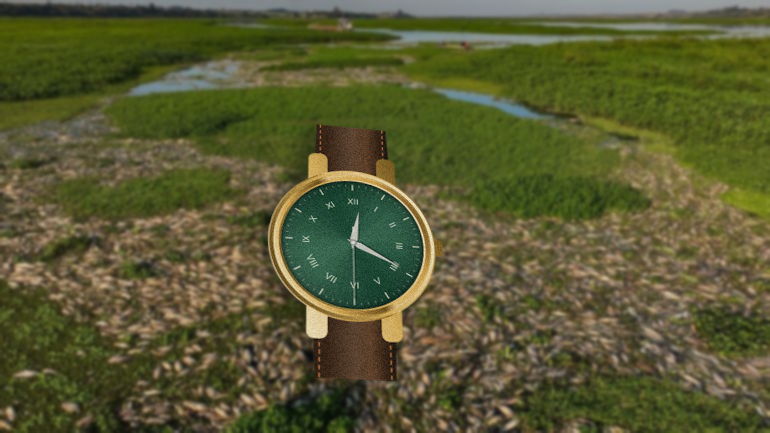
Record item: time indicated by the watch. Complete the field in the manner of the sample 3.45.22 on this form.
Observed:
12.19.30
